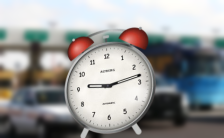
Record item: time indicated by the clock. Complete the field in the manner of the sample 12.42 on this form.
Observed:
9.13
